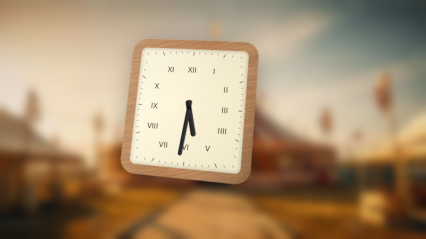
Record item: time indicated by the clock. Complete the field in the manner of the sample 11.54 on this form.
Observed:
5.31
